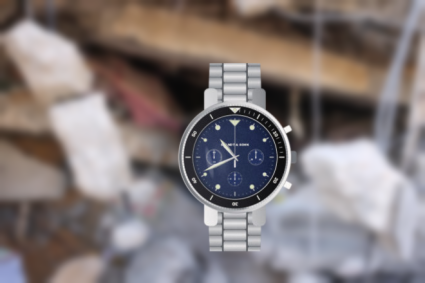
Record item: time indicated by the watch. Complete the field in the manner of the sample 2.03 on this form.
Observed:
10.41
